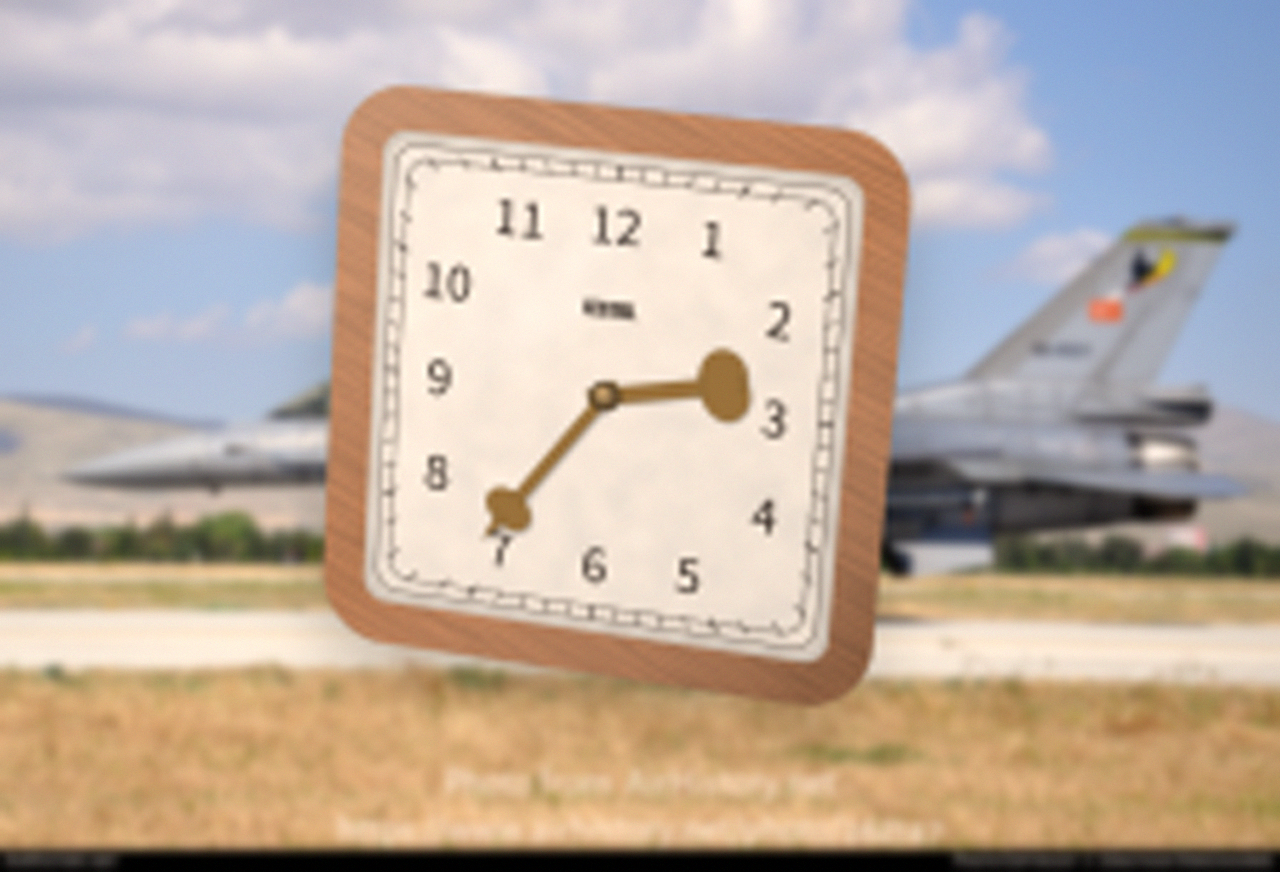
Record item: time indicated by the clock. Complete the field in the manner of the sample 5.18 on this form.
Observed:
2.36
